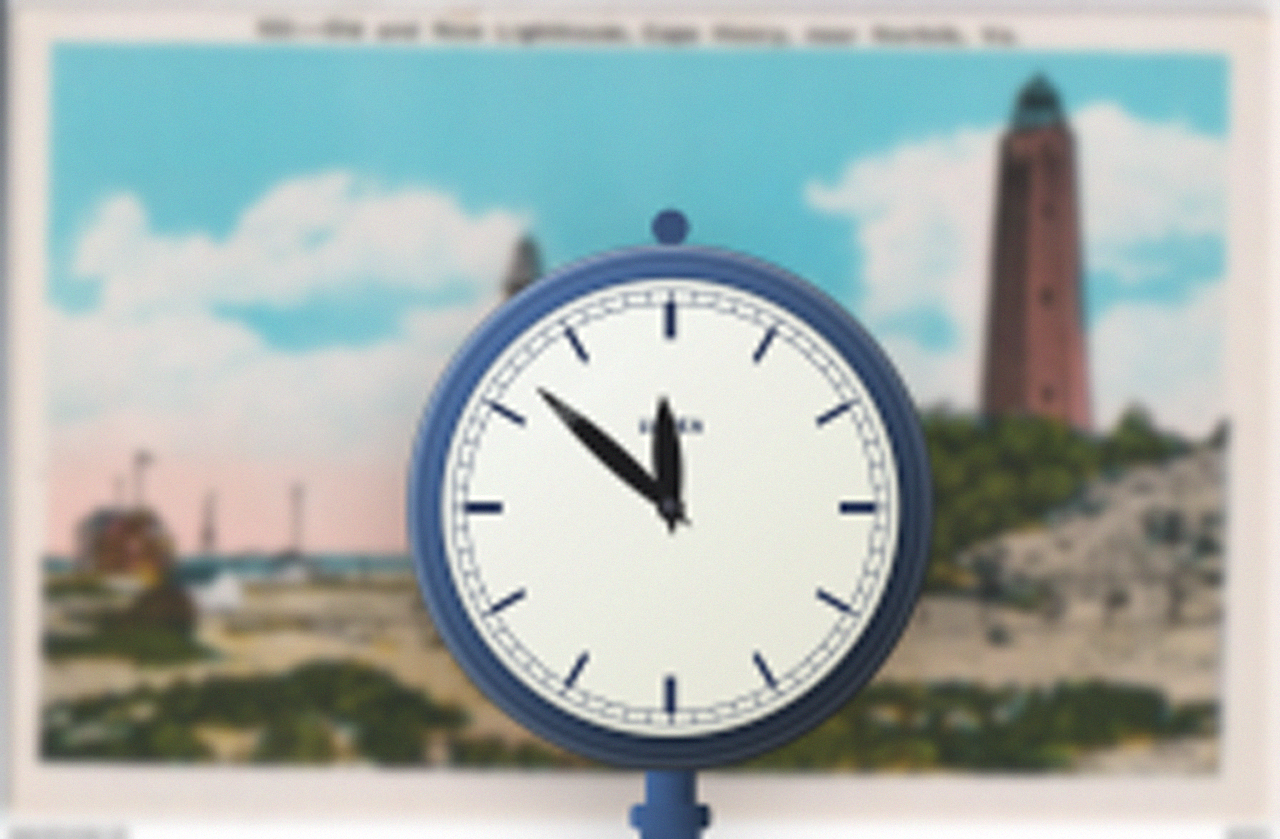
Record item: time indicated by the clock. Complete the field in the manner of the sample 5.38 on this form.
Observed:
11.52
